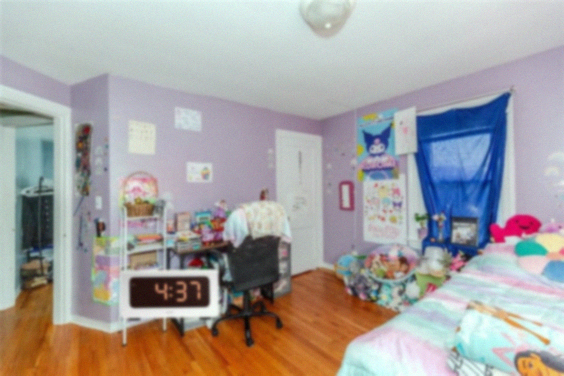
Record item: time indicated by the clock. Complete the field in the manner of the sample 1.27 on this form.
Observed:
4.37
